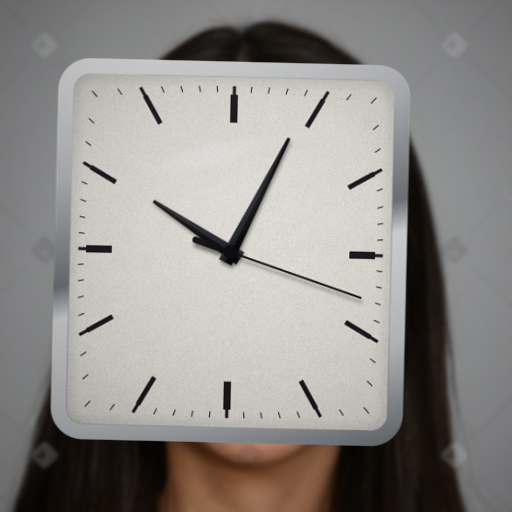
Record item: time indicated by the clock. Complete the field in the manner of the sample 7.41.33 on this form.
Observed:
10.04.18
